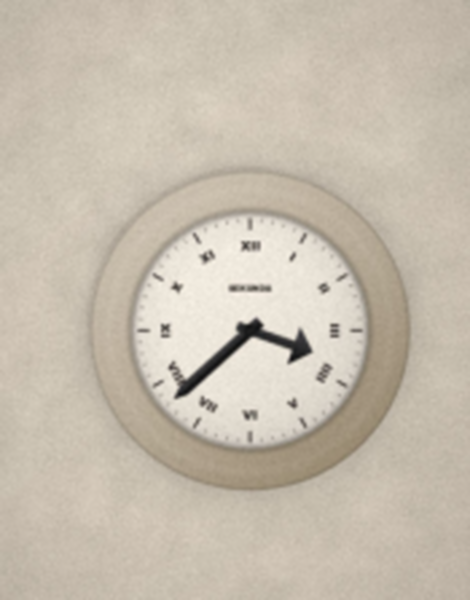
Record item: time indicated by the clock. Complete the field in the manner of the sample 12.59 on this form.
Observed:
3.38
